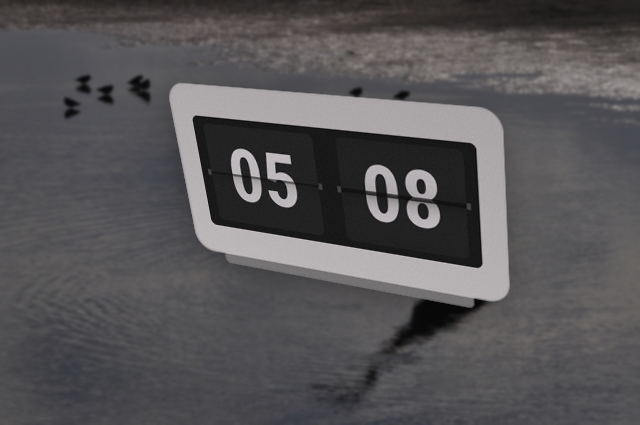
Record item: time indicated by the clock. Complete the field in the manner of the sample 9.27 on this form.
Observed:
5.08
